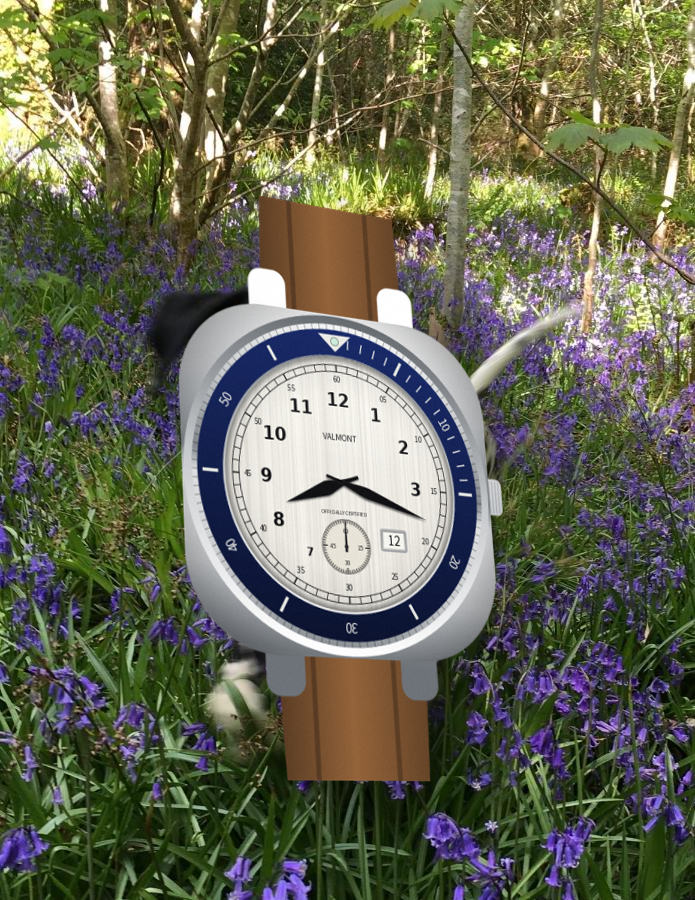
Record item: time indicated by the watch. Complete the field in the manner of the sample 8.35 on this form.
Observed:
8.18
